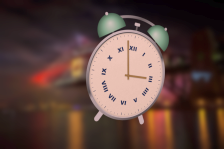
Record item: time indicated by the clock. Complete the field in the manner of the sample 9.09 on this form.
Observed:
2.58
